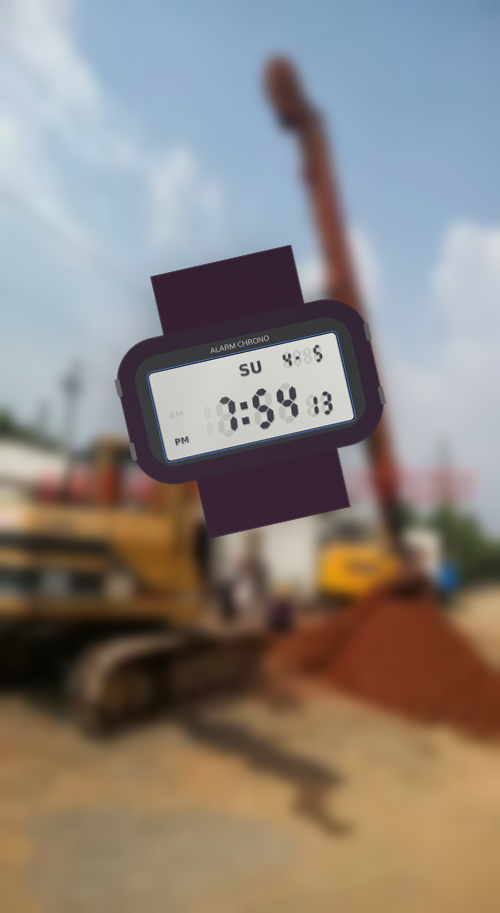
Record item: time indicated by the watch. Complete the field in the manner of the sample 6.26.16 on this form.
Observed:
7.54.13
